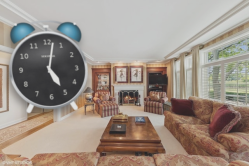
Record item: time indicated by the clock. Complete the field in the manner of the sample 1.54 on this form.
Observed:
5.02
